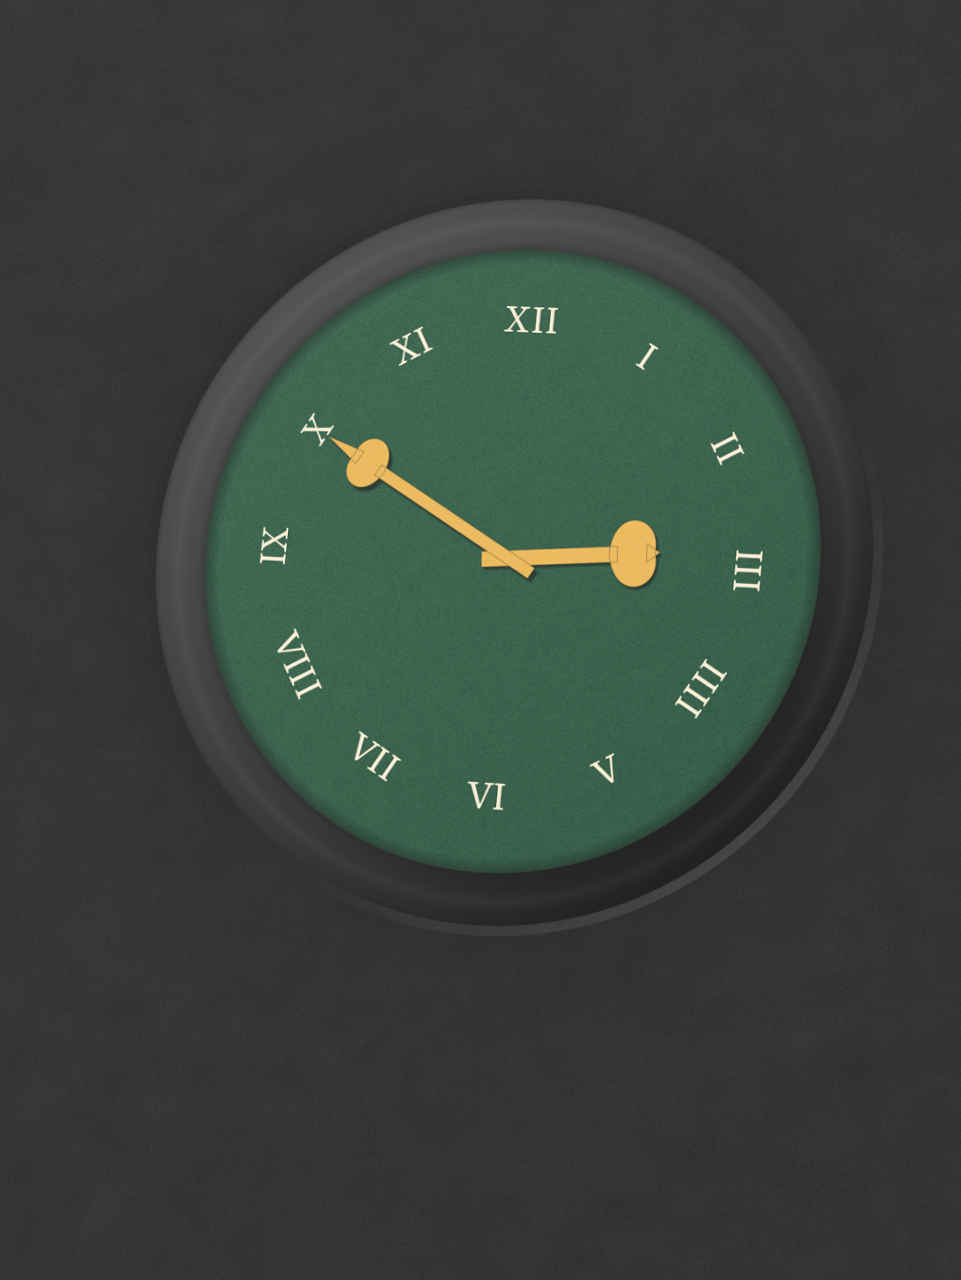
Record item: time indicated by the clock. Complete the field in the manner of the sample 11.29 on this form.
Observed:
2.50
